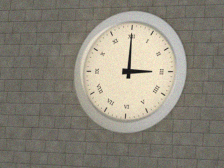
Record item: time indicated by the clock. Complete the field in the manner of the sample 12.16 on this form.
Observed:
3.00
